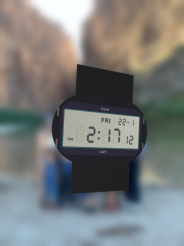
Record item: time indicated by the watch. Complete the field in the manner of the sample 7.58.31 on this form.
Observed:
2.17.12
